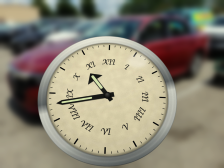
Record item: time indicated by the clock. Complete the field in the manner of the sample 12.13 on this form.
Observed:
10.43
